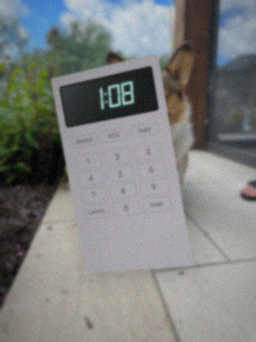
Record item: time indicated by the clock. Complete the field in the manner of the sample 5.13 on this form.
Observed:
1.08
